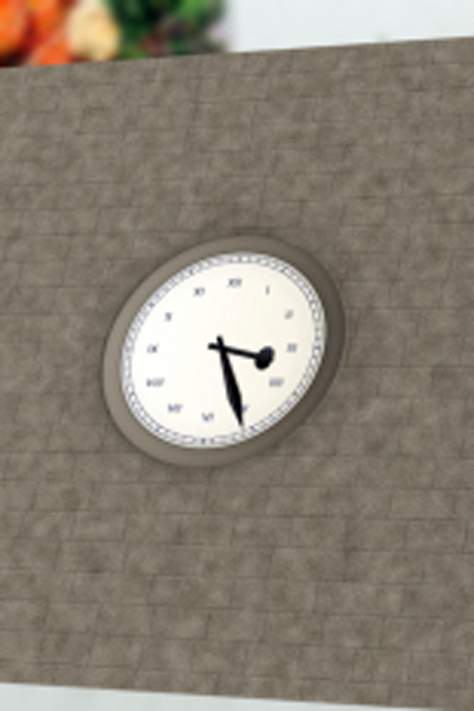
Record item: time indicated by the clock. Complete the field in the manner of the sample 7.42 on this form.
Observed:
3.26
